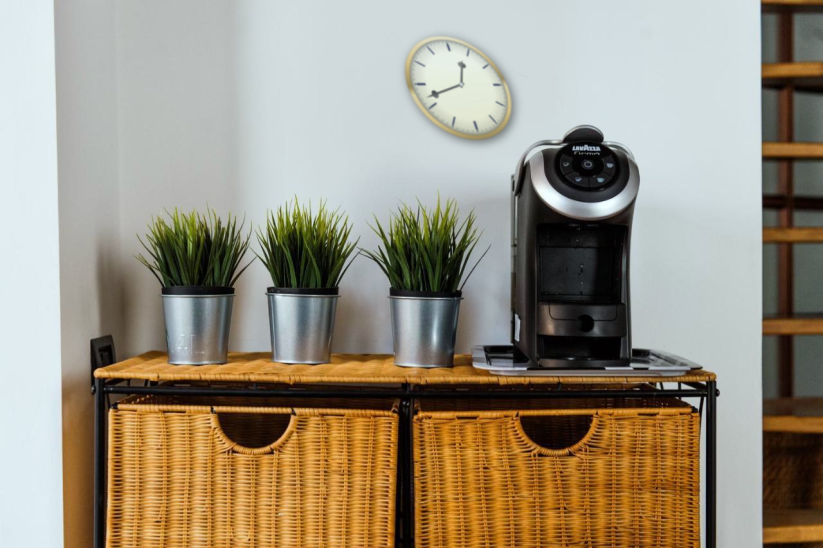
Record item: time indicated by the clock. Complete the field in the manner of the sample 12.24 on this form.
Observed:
12.42
